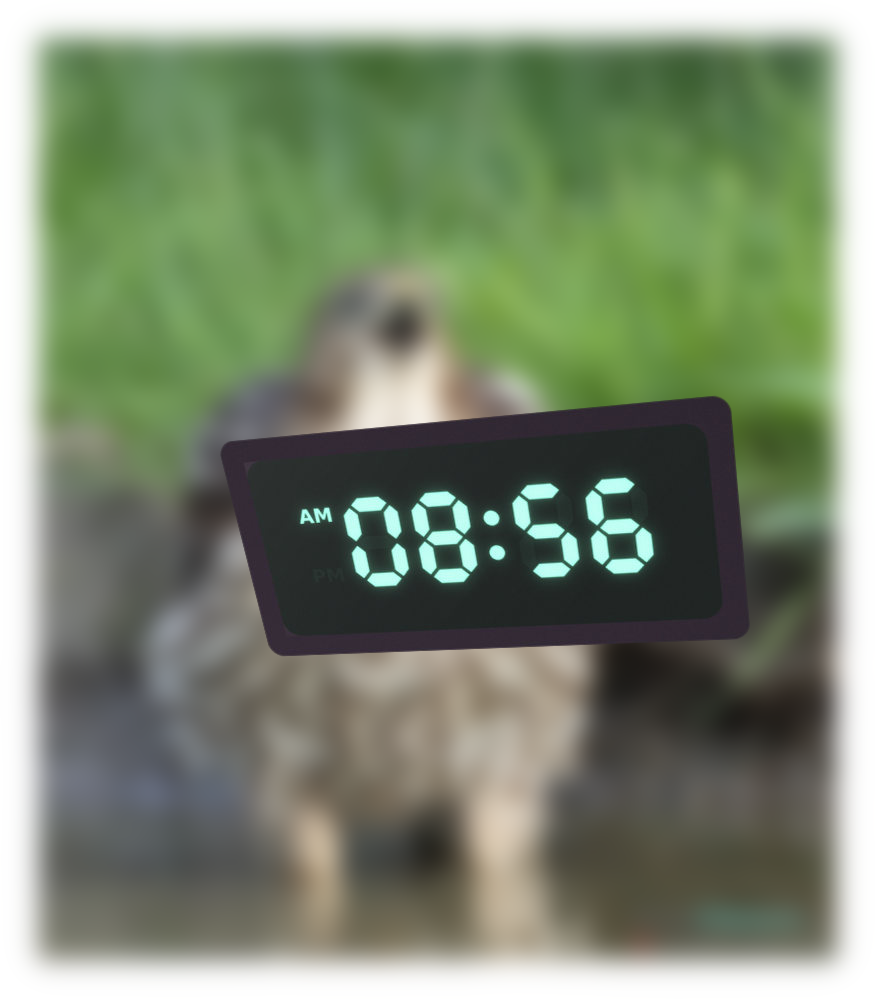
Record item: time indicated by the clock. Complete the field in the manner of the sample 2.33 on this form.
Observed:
8.56
